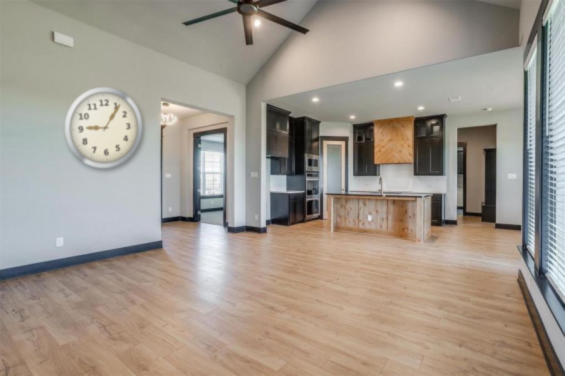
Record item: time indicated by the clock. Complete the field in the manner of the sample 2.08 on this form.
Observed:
9.06
